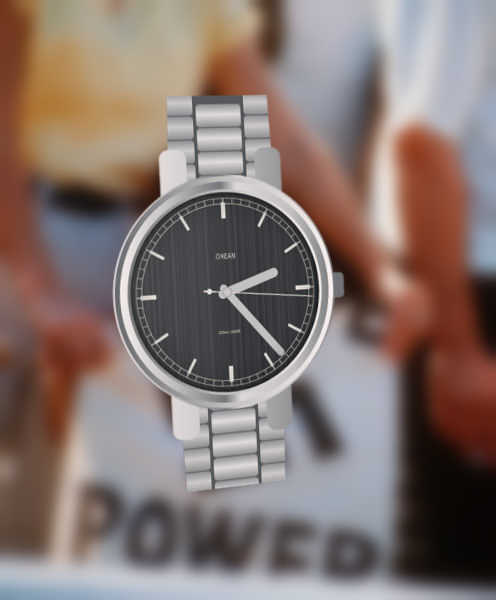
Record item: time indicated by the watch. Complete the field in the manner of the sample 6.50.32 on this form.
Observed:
2.23.16
